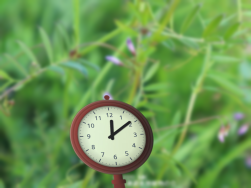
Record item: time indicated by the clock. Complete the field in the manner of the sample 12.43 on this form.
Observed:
12.09
